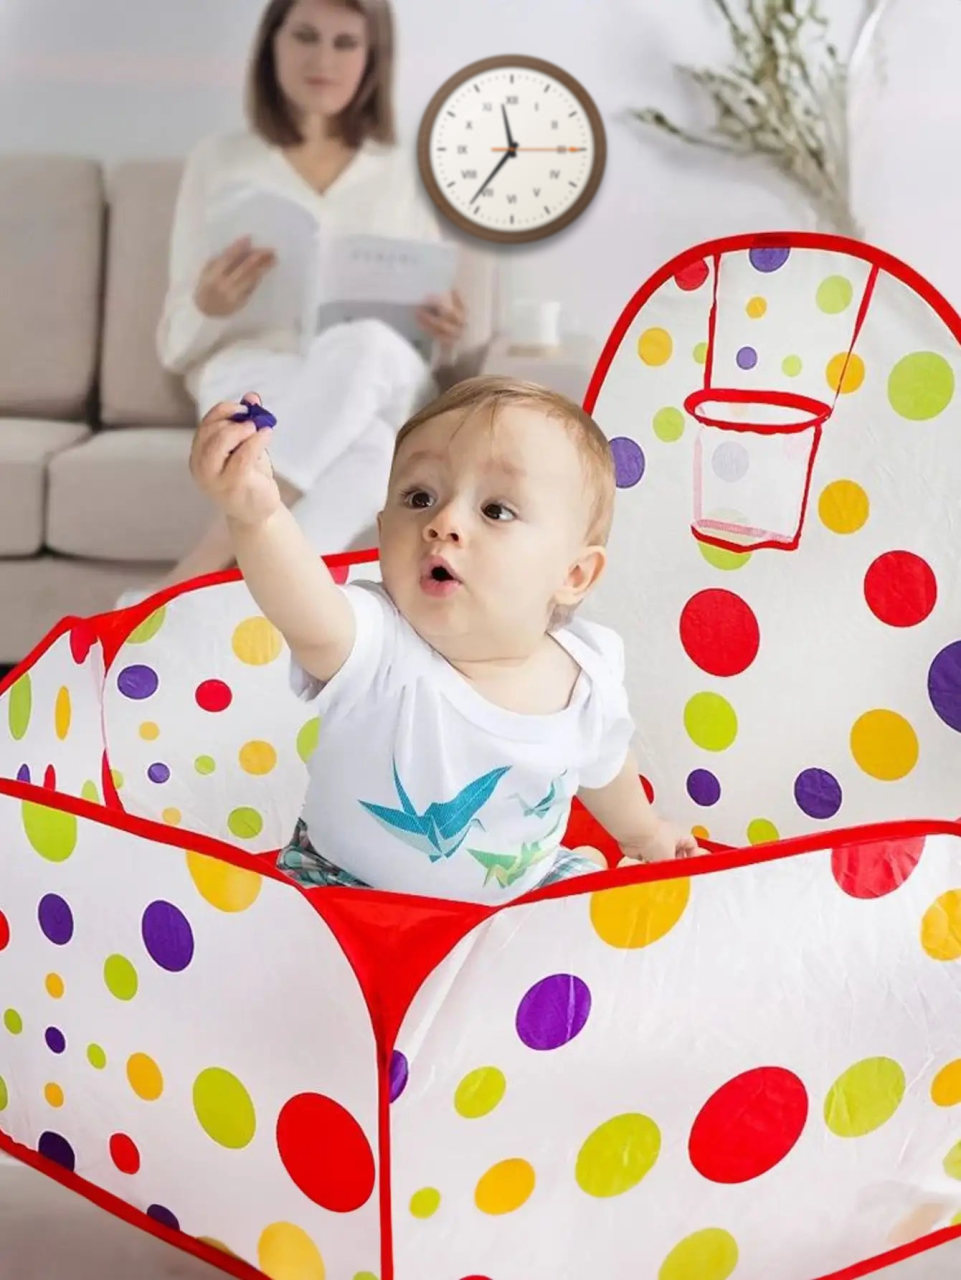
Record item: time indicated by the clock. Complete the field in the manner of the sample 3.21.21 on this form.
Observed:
11.36.15
